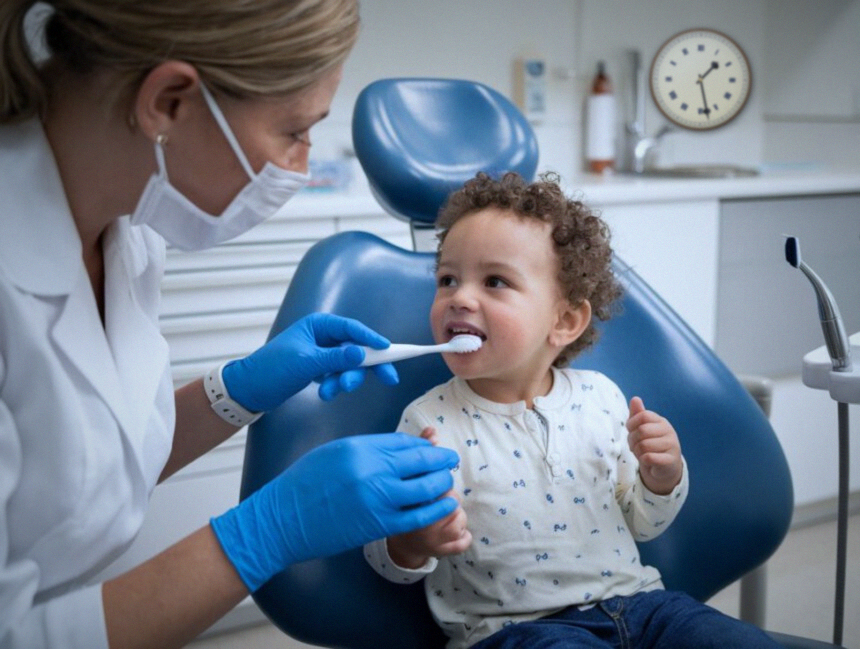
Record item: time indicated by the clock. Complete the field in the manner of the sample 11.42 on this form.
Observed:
1.28
